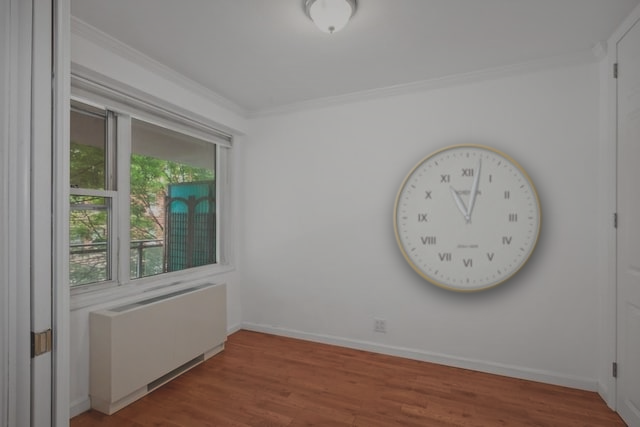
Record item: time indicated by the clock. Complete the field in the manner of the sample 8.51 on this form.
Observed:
11.02
